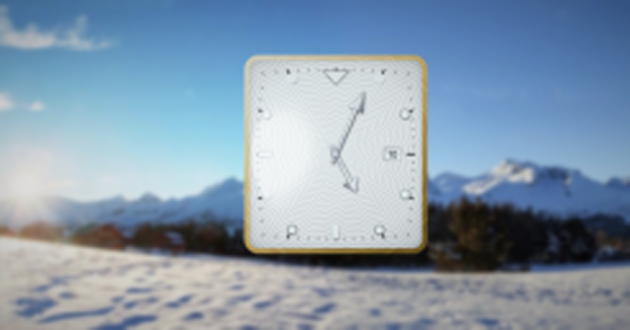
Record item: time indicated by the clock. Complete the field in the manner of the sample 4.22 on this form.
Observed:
5.04
